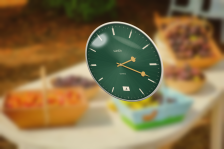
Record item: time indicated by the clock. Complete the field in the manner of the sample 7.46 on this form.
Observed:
2.19
